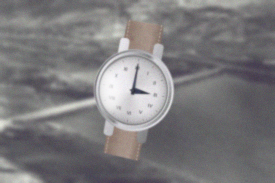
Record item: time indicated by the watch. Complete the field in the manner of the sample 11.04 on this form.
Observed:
3.00
